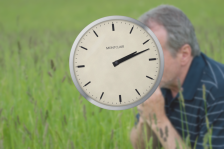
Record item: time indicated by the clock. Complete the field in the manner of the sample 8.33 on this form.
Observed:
2.12
